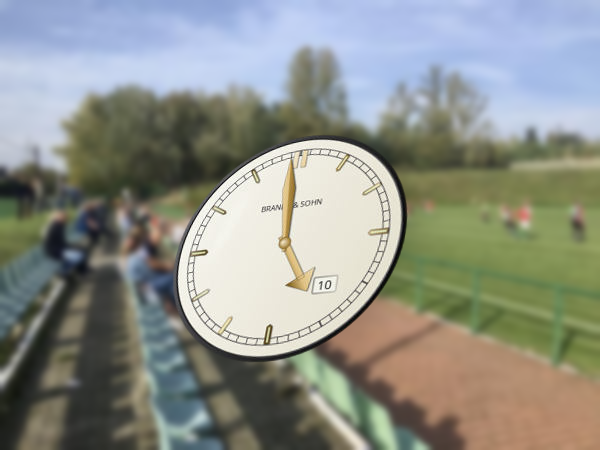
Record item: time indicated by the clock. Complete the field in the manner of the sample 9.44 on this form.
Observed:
4.59
